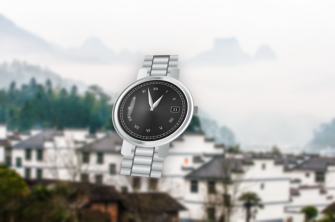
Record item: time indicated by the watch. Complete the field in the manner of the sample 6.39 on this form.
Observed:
12.57
